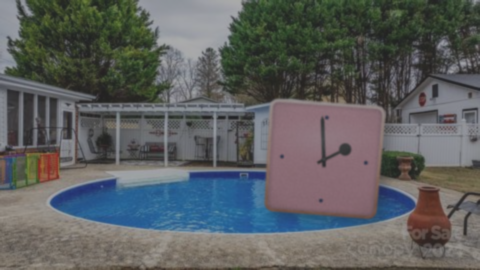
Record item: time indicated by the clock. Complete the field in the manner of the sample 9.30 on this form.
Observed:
1.59
